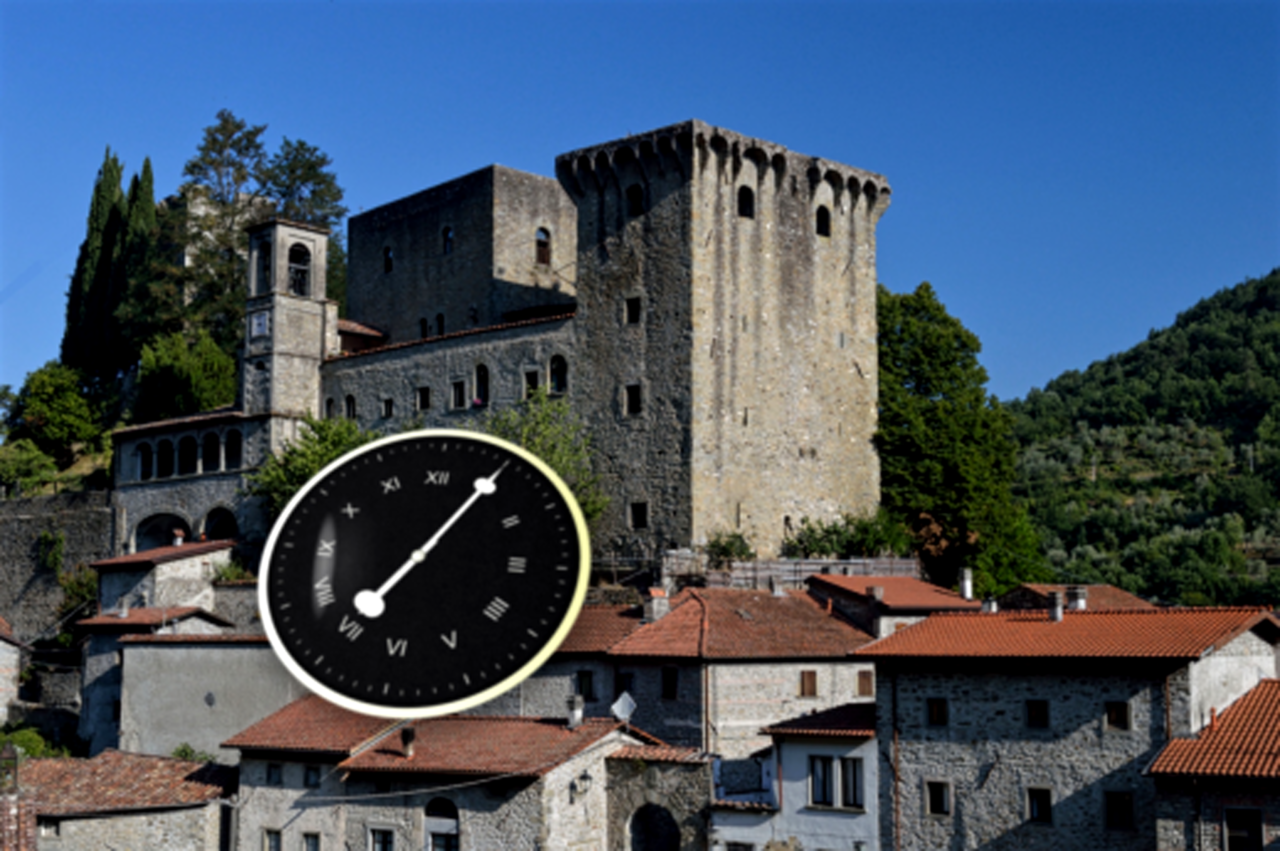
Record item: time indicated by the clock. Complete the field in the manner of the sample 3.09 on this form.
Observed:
7.05
